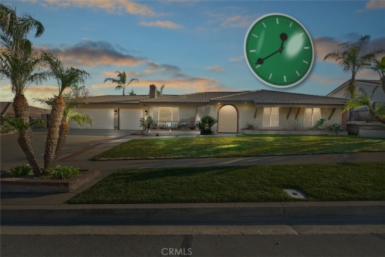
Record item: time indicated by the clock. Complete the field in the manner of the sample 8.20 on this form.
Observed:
12.41
